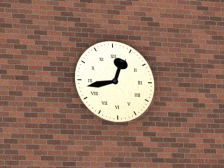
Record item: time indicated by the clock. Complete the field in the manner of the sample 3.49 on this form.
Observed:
12.43
